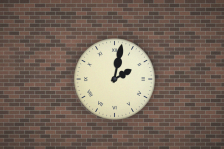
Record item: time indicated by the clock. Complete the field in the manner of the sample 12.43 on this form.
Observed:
2.02
